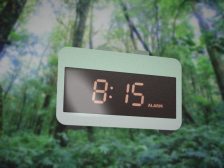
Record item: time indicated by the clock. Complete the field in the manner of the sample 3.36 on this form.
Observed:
8.15
